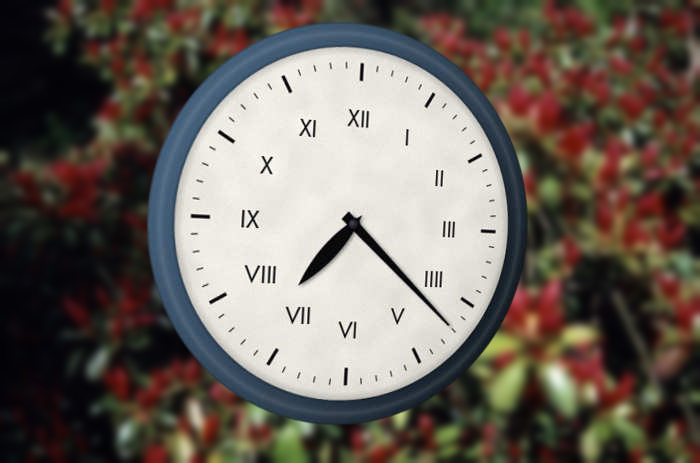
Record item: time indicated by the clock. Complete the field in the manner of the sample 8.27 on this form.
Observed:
7.22
